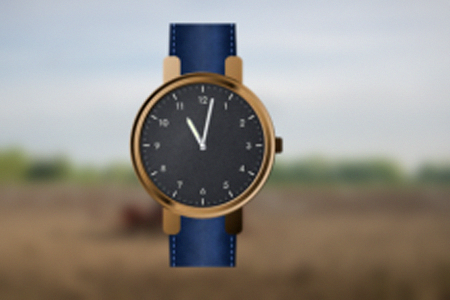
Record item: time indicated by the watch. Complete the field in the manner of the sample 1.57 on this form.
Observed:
11.02
